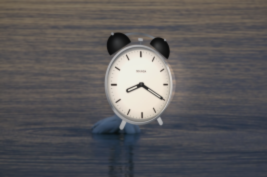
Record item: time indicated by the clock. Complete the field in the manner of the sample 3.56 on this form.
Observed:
8.20
